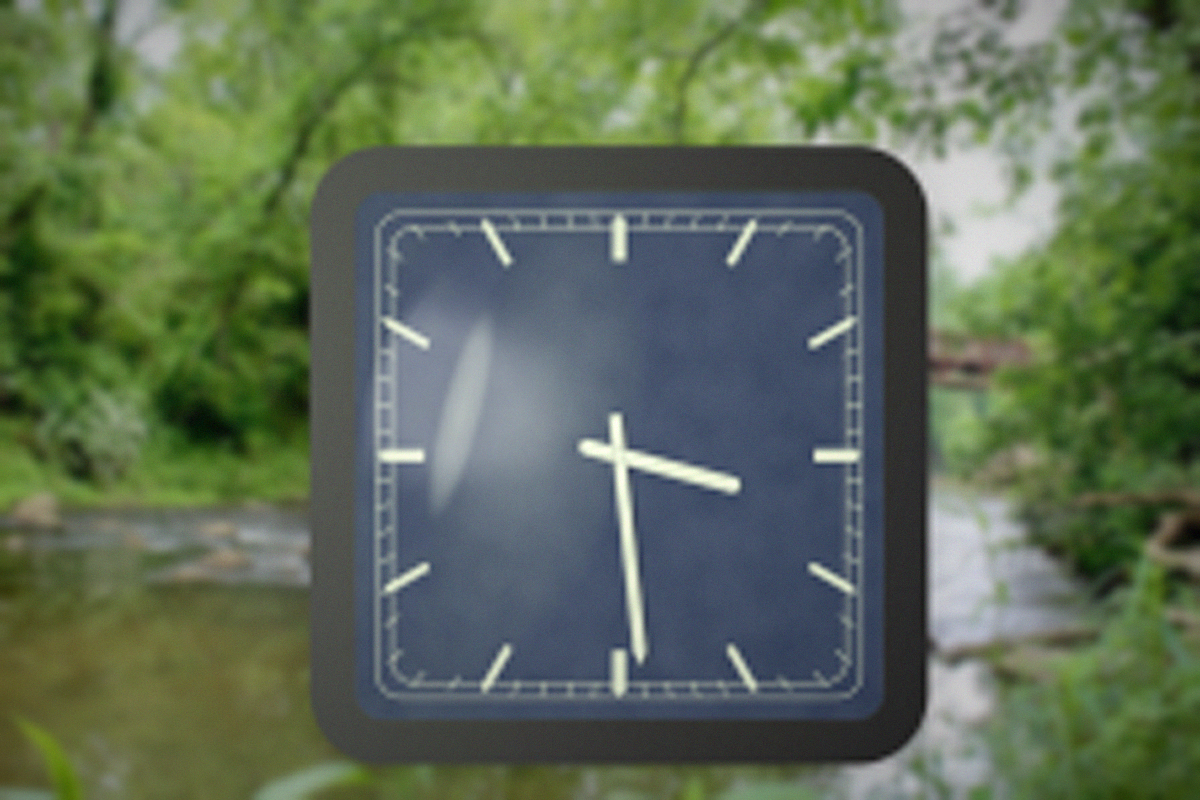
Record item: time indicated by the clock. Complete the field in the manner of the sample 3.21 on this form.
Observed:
3.29
